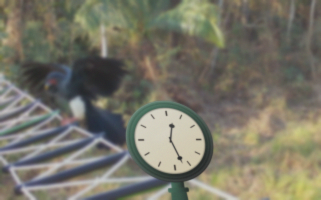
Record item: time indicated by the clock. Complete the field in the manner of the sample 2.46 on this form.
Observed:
12.27
